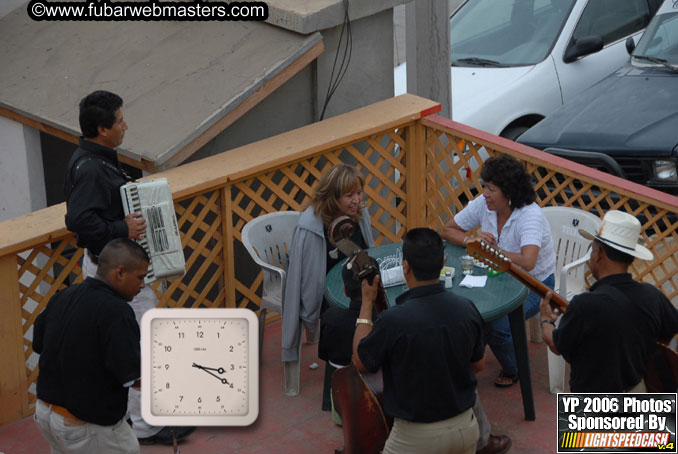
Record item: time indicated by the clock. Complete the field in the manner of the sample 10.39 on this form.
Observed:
3.20
